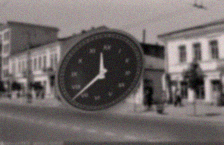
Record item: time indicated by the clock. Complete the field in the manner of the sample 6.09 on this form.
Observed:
11.37
